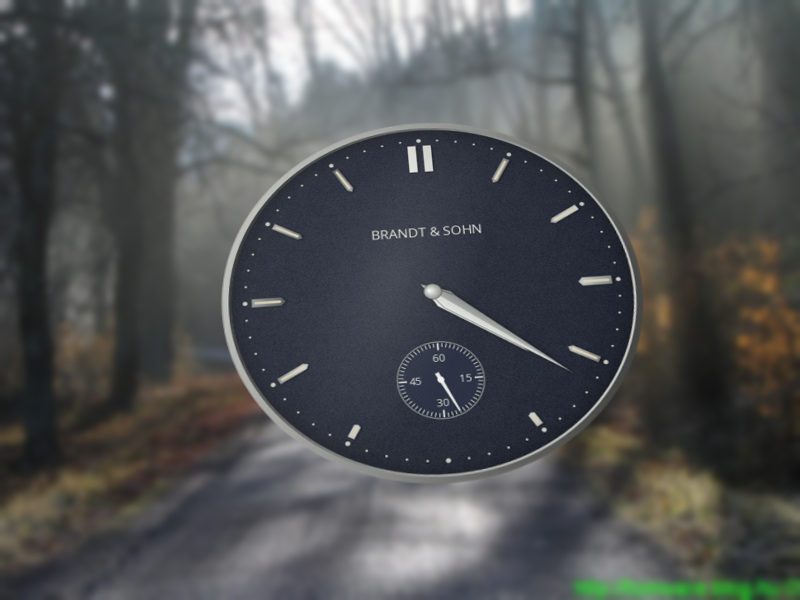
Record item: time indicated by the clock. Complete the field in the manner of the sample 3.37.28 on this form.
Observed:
4.21.26
